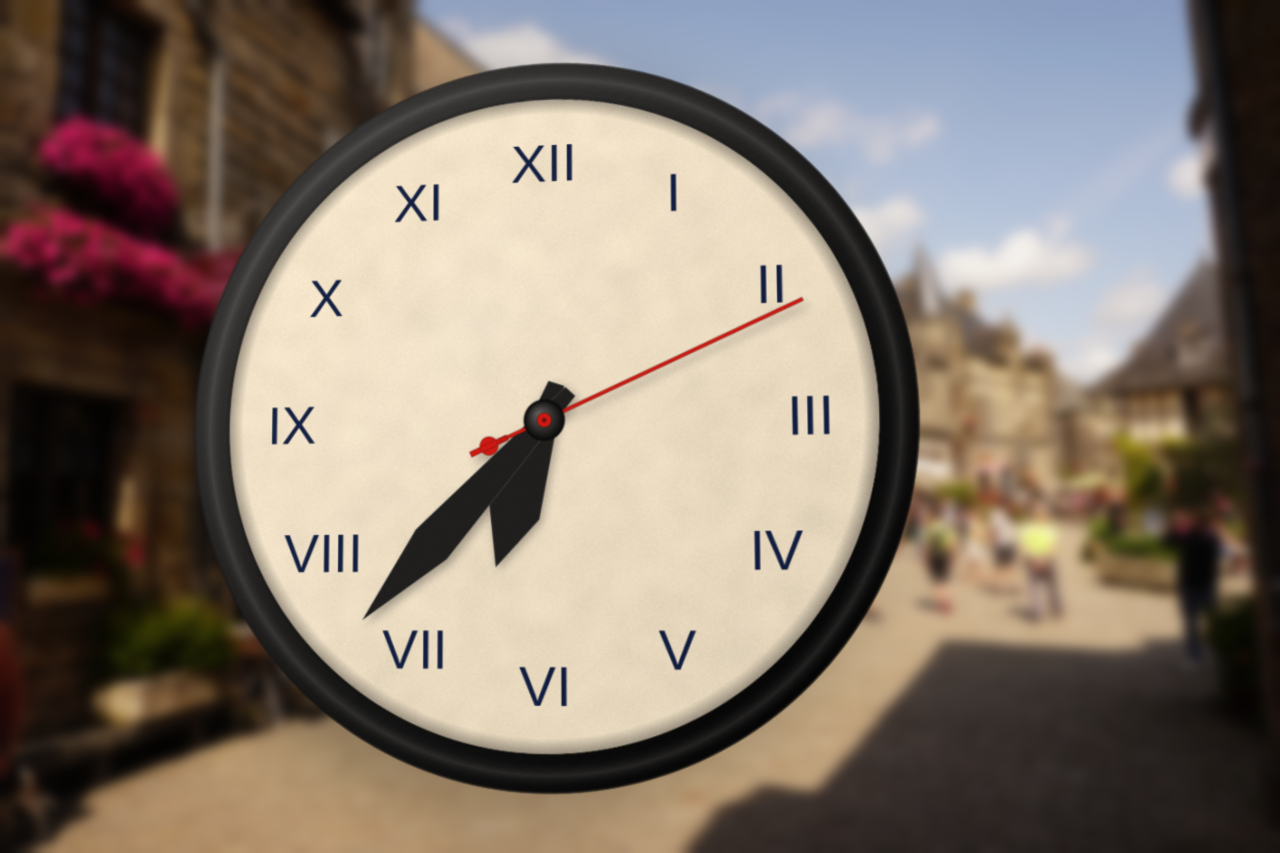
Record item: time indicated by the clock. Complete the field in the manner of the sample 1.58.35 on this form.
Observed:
6.37.11
